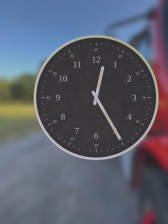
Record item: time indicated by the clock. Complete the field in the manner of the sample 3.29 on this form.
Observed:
12.25
